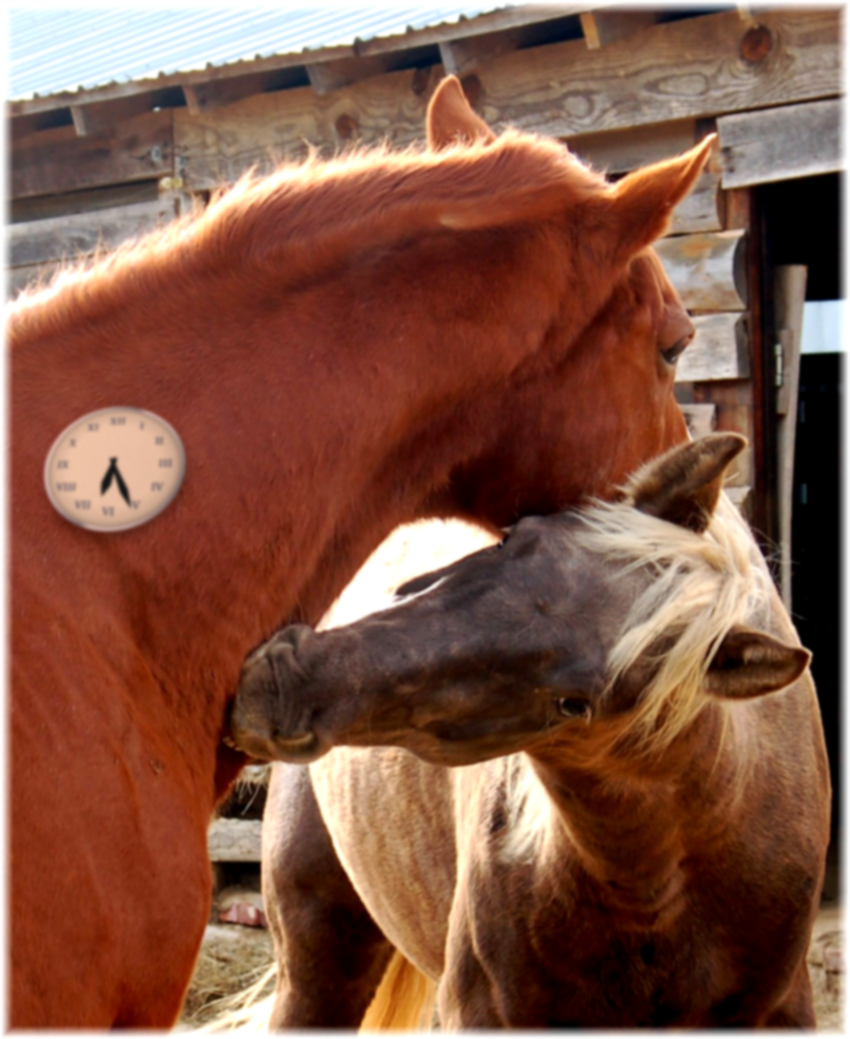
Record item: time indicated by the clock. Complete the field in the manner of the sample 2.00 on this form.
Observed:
6.26
